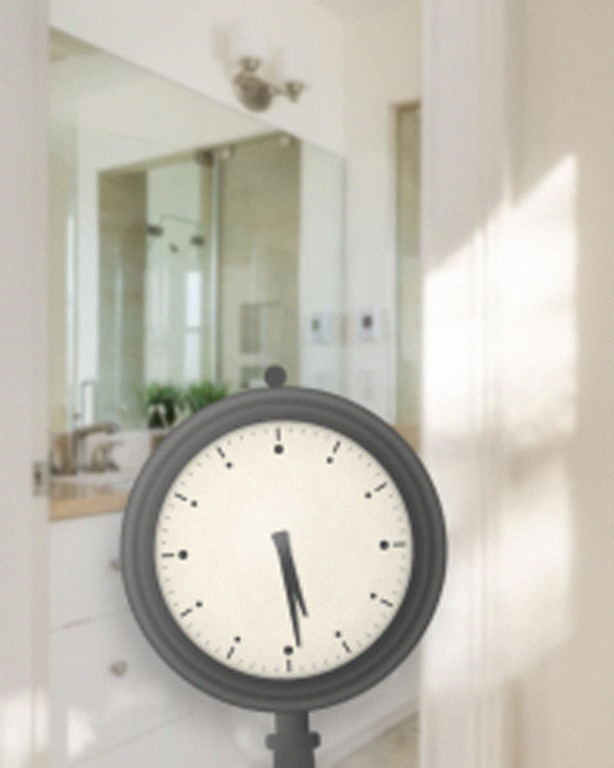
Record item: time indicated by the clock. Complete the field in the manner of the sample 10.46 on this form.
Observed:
5.29
